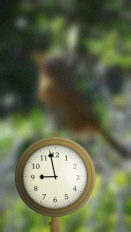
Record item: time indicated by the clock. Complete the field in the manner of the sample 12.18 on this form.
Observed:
8.58
